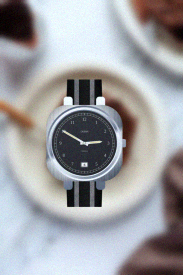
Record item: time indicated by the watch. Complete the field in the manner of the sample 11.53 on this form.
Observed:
2.50
